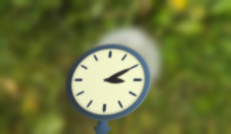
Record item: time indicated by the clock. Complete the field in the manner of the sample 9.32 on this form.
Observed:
3.10
